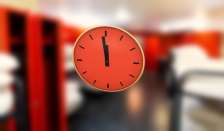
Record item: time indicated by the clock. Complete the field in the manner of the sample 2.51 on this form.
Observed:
11.59
